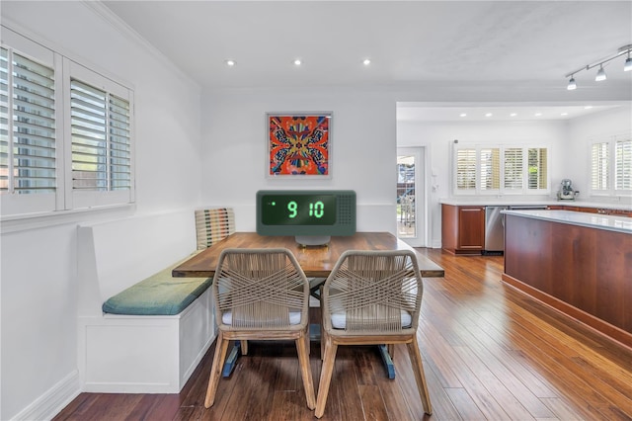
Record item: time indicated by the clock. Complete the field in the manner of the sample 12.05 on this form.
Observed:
9.10
